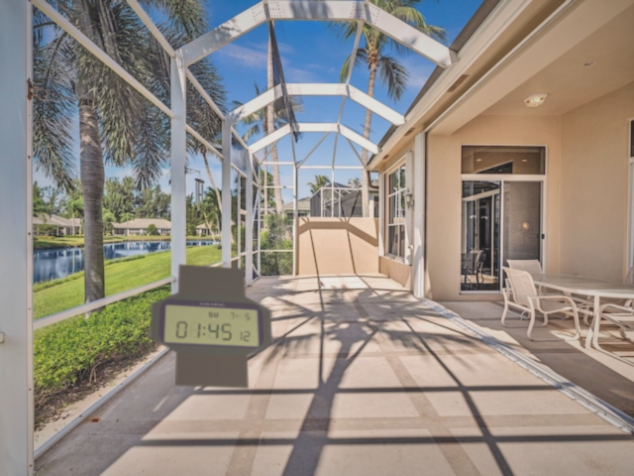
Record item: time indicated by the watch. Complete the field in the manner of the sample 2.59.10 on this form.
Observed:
1.45.12
